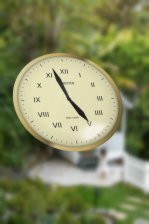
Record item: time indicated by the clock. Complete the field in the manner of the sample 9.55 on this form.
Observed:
4.57
